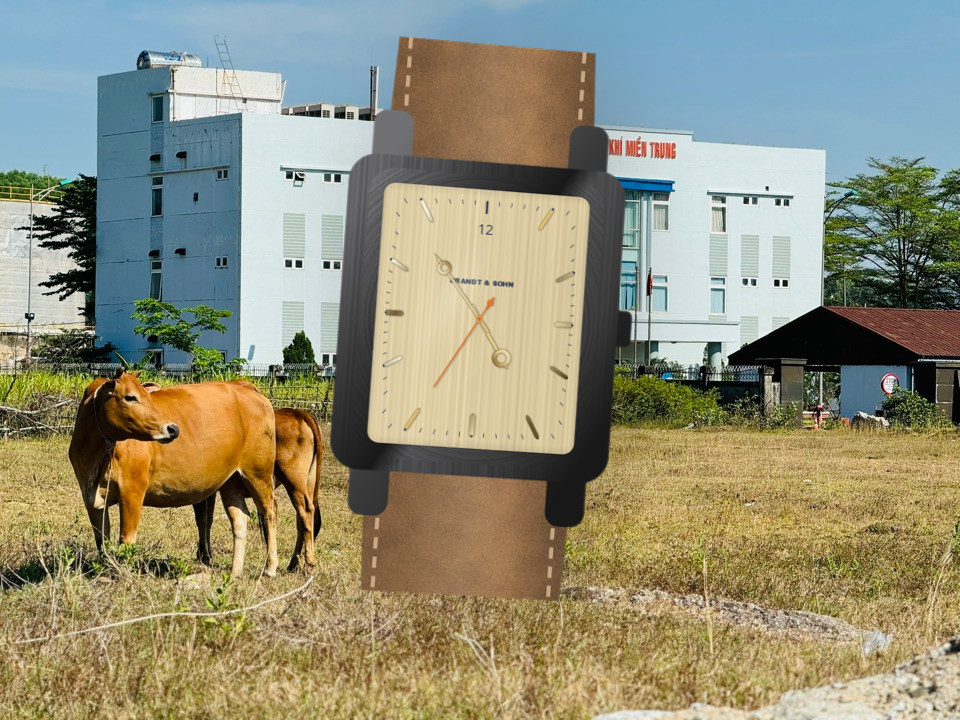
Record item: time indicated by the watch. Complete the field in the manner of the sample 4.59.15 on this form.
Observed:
4.53.35
